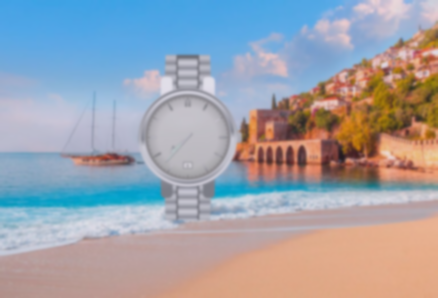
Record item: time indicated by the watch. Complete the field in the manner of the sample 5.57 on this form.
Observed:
7.37
